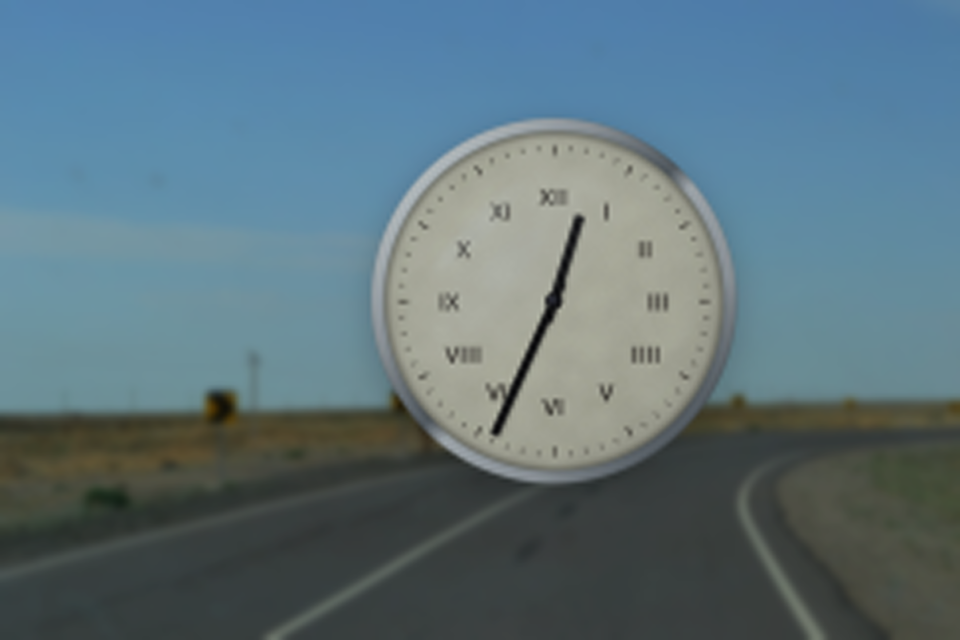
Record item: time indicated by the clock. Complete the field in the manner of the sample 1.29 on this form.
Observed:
12.34
